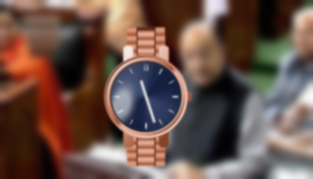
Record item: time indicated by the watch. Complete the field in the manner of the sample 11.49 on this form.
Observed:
11.27
